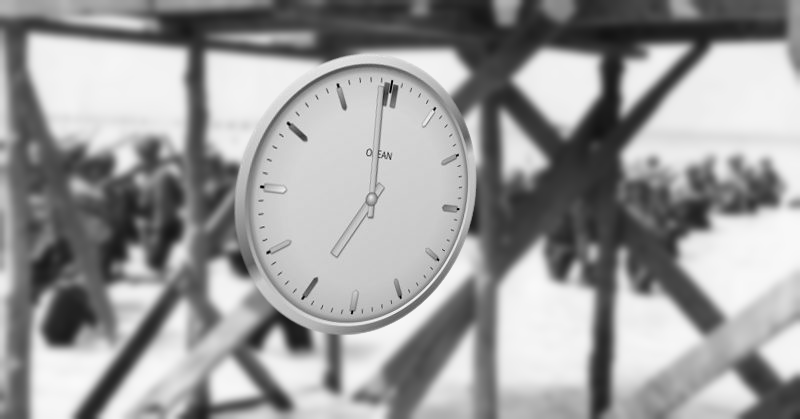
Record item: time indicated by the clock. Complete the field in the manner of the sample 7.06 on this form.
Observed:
6.59
